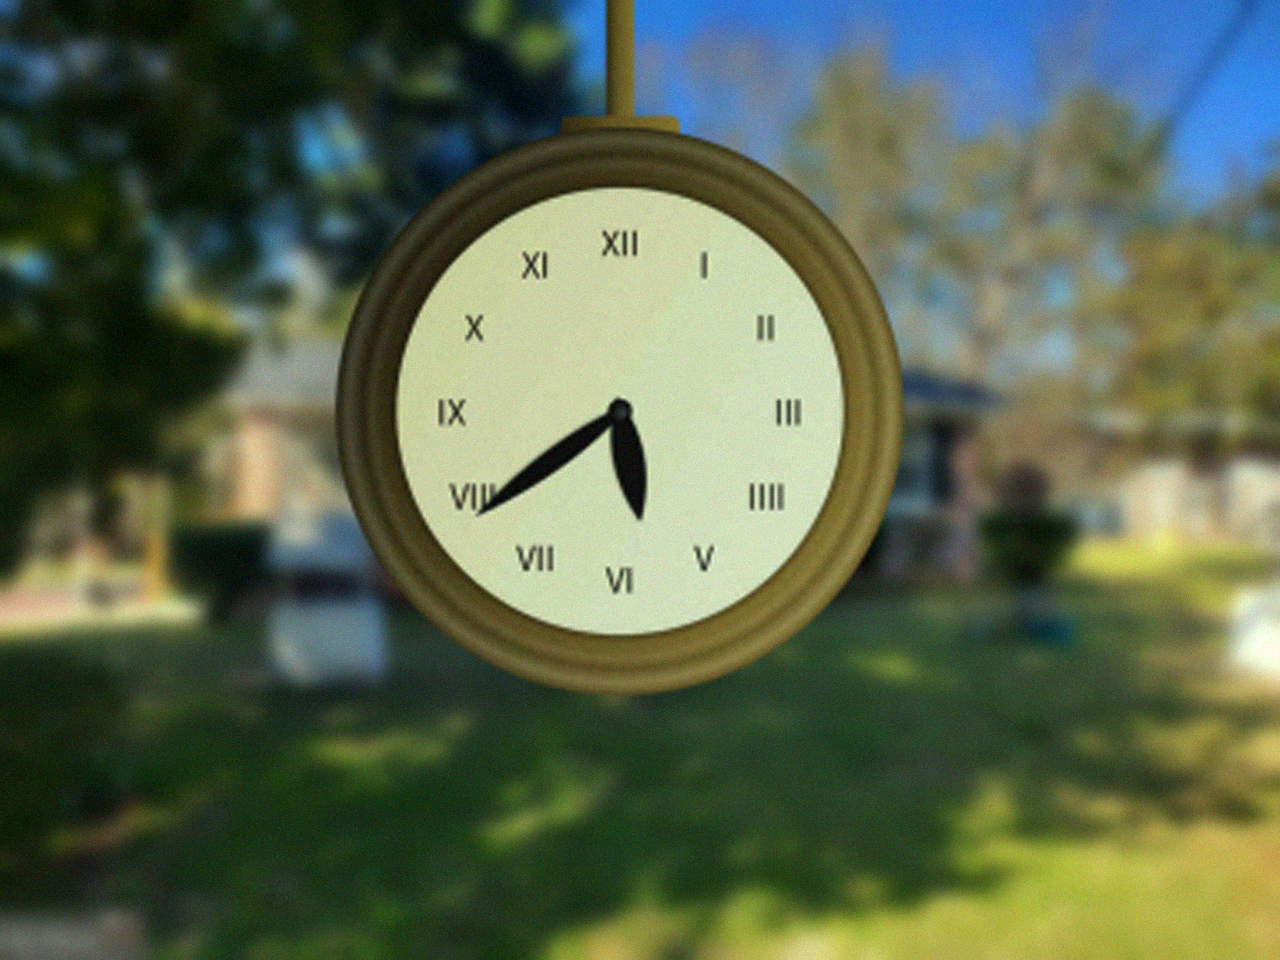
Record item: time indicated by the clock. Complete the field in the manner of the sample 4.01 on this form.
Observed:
5.39
